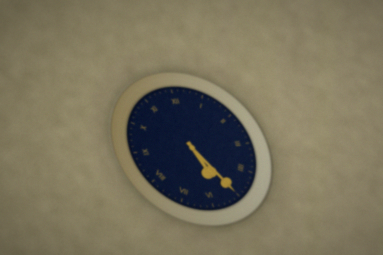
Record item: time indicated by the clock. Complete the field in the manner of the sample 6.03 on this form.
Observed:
5.25
